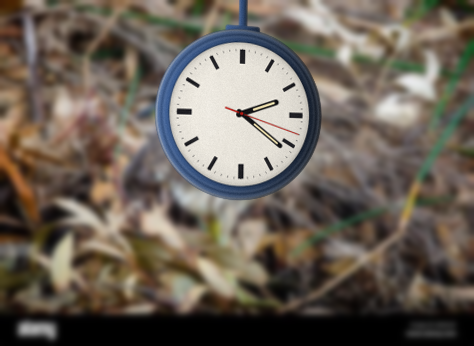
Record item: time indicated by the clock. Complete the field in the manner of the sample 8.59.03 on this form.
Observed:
2.21.18
